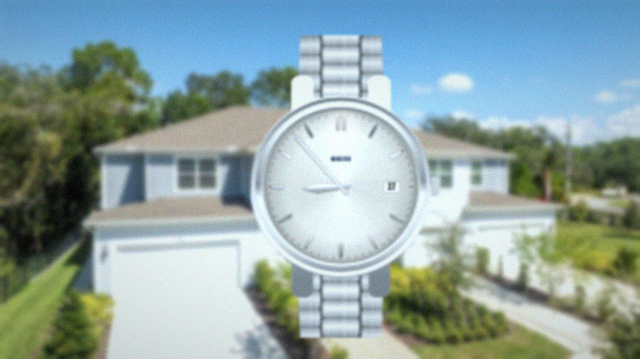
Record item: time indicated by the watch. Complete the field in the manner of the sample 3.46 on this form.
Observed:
8.53
